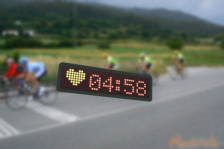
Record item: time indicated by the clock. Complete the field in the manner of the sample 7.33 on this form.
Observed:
4.58
